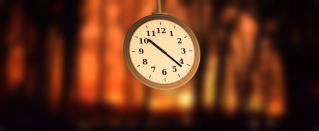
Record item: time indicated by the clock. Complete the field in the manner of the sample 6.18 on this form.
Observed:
10.22
